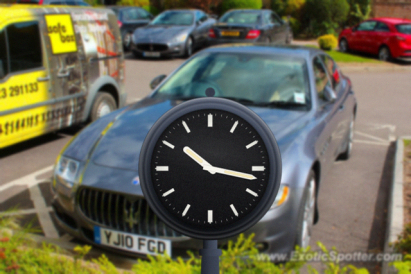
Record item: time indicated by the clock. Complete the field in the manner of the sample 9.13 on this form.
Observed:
10.17
